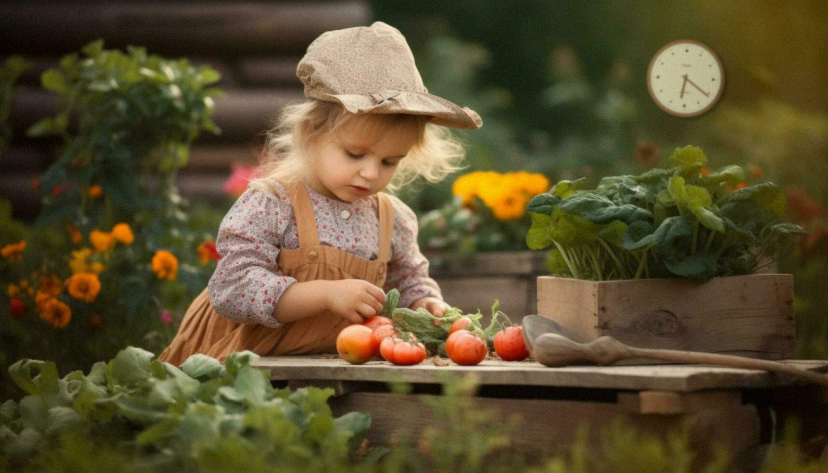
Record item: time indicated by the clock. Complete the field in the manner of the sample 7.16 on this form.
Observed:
6.21
